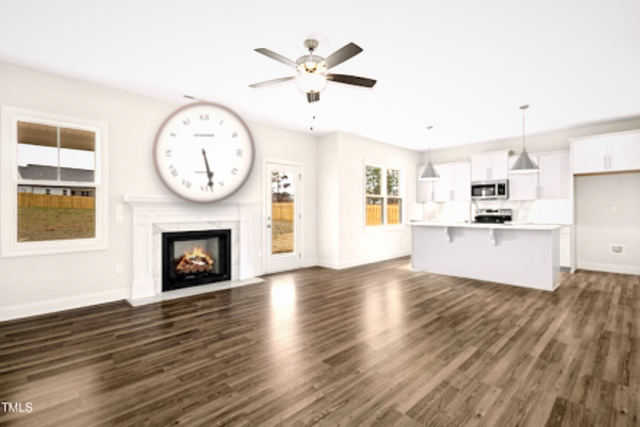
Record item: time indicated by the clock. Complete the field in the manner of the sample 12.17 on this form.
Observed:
5.28
